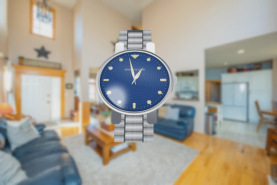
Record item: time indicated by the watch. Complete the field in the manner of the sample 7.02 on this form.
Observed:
12.58
